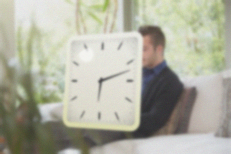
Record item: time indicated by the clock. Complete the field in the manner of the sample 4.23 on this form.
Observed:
6.12
